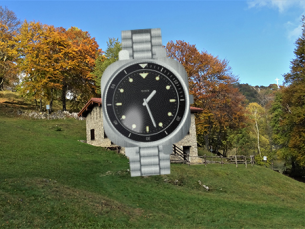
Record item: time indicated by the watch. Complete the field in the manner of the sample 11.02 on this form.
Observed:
1.27
